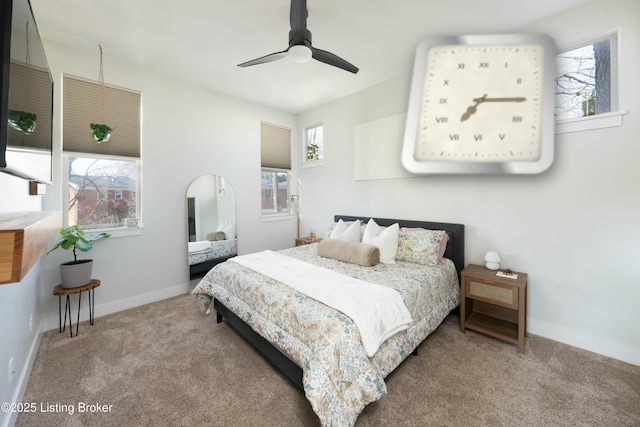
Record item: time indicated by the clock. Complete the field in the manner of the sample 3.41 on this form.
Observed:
7.15
